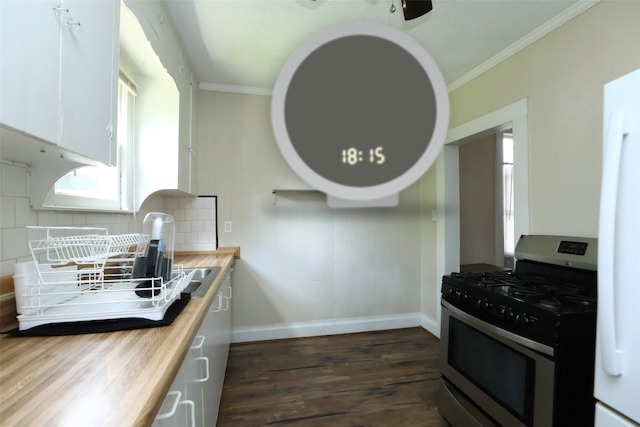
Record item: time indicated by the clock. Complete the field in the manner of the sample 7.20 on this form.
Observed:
18.15
